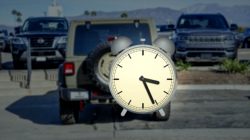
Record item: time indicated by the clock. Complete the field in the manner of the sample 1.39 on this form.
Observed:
3.26
